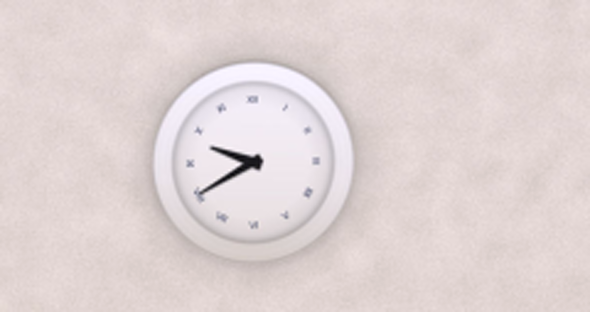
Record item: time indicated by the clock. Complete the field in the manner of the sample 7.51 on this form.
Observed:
9.40
